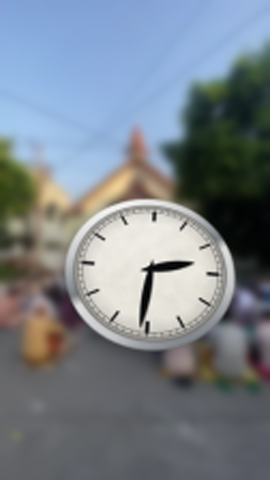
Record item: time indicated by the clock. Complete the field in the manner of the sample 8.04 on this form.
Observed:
2.31
